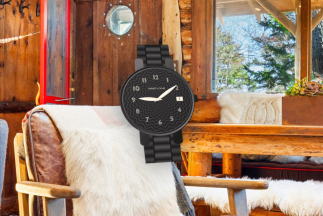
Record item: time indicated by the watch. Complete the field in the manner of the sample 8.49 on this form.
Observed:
9.09
